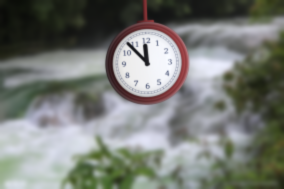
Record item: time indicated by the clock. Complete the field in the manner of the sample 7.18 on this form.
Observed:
11.53
